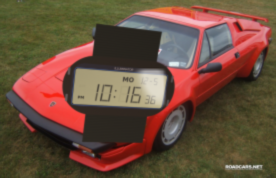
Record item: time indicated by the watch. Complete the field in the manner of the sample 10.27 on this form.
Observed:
10.16
